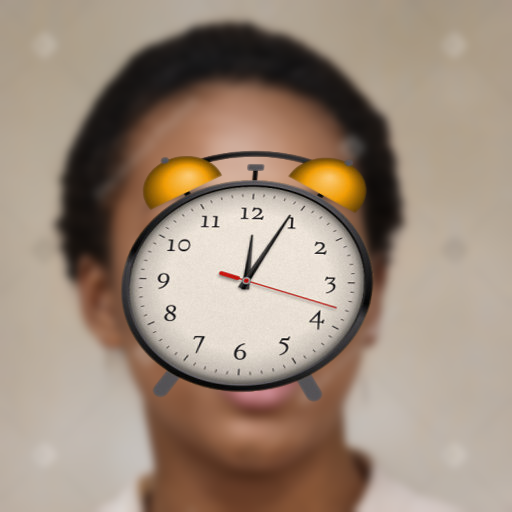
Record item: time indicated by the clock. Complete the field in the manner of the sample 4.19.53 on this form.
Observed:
12.04.18
